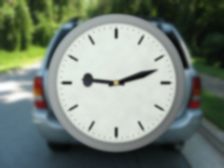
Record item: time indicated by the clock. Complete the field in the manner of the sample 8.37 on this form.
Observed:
9.12
